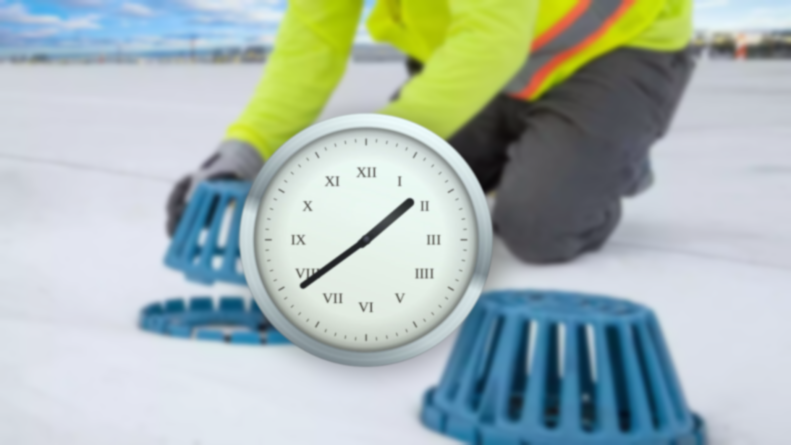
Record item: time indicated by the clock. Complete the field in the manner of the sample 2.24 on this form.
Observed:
1.39
